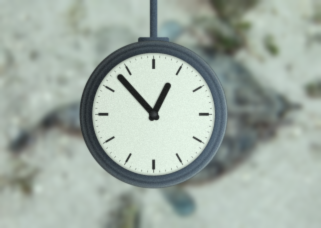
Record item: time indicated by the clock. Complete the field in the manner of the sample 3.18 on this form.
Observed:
12.53
